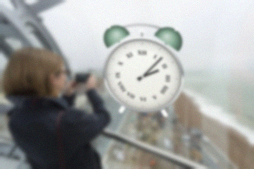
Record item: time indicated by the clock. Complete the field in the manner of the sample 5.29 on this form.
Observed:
2.07
